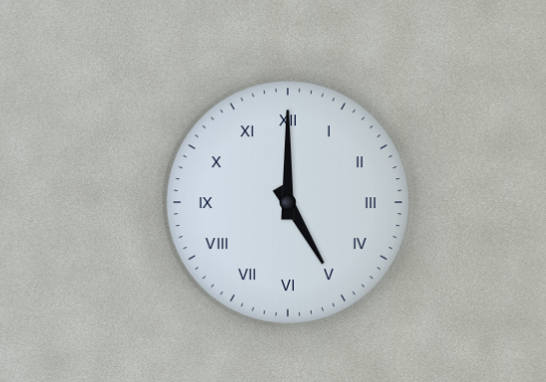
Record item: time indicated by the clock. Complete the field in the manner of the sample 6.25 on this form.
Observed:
5.00
